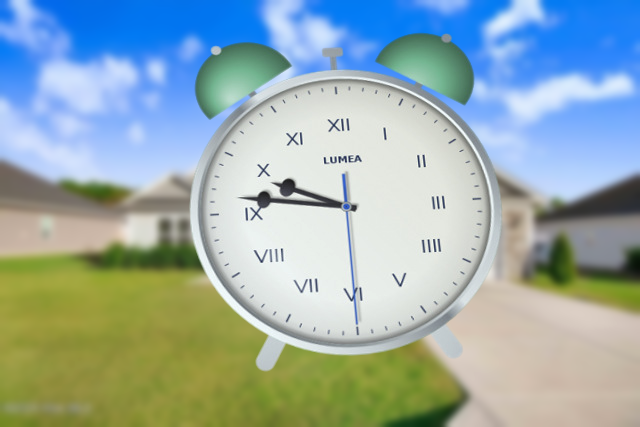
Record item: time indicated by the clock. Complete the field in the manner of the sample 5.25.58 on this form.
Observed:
9.46.30
